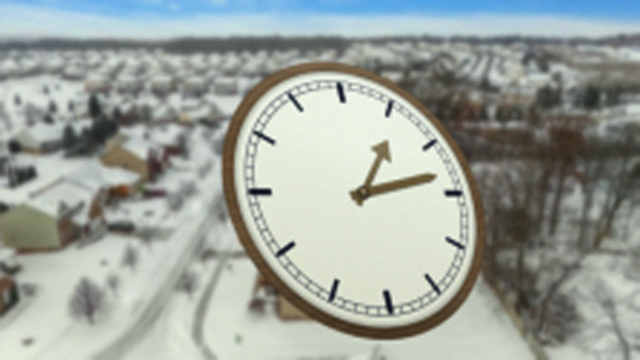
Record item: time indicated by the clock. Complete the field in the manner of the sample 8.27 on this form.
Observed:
1.13
